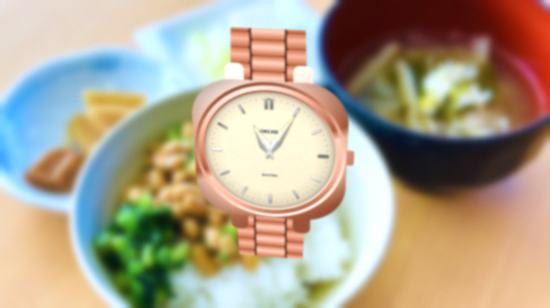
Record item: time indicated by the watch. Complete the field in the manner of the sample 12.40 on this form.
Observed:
11.05
